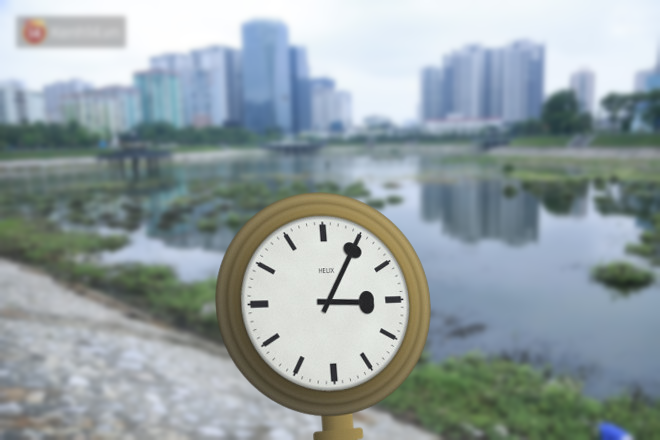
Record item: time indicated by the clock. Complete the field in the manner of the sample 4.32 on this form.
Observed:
3.05
